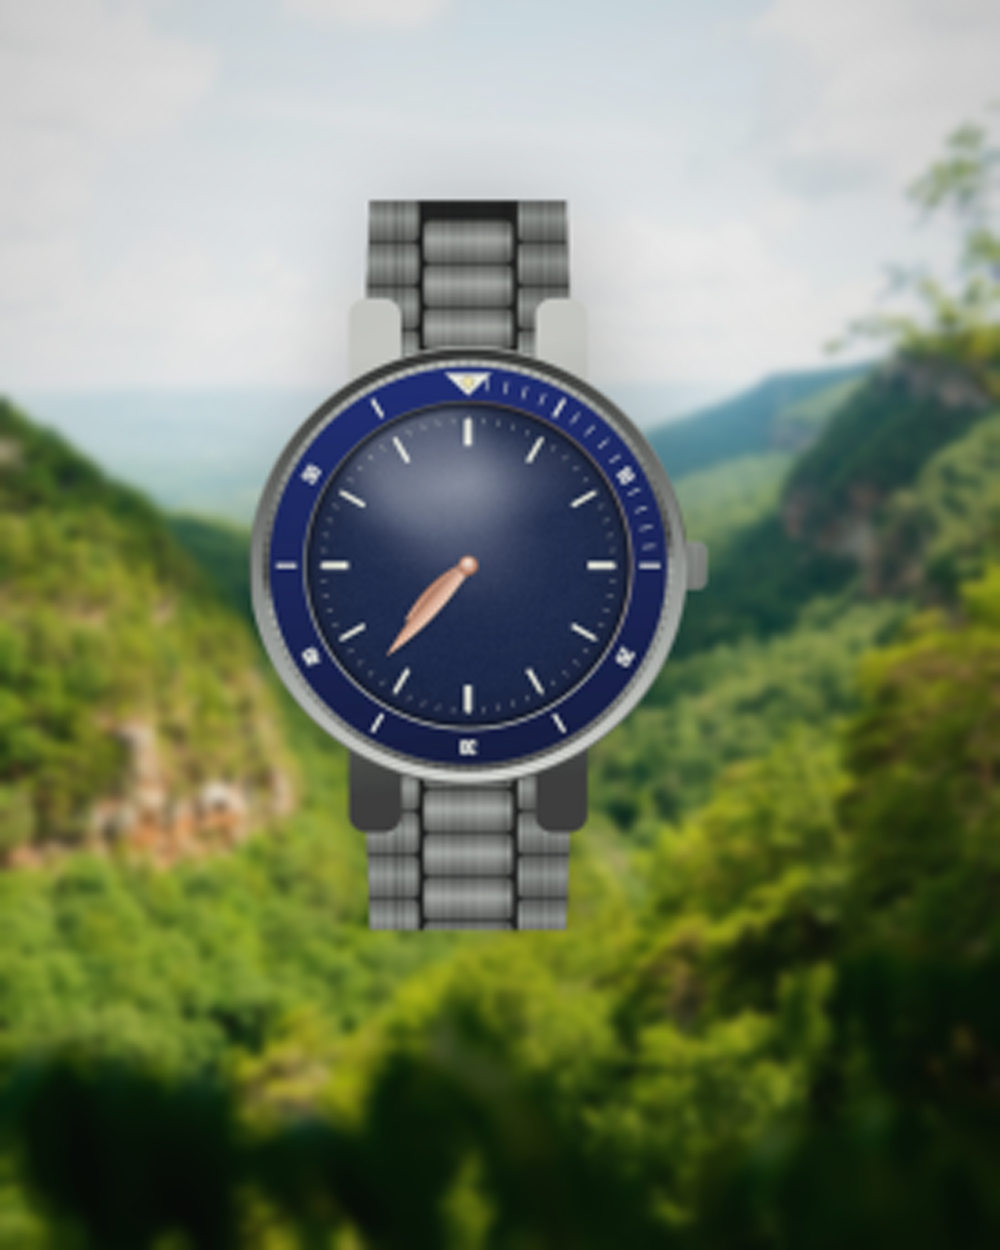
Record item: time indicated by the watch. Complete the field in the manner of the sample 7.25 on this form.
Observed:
7.37
